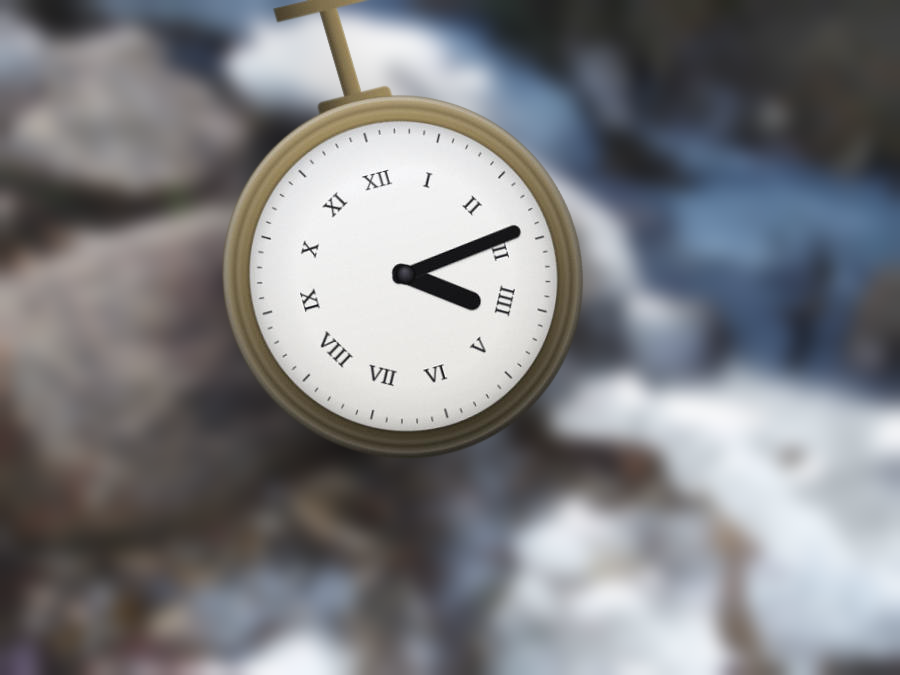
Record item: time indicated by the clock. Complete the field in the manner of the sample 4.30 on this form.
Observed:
4.14
